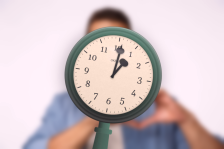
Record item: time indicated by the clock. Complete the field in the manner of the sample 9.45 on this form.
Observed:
1.01
